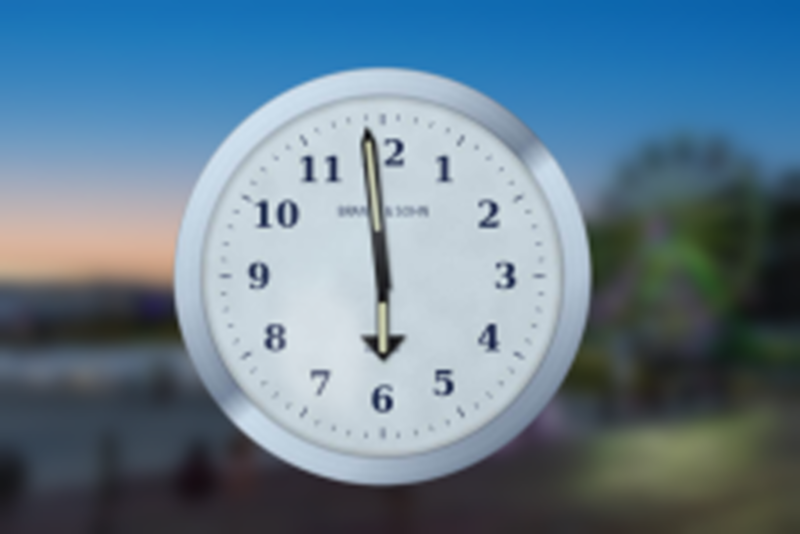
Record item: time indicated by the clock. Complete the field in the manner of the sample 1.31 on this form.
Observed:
5.59
